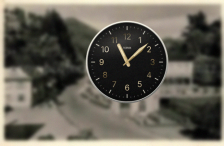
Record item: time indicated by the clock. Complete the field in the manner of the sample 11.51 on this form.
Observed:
11.08
